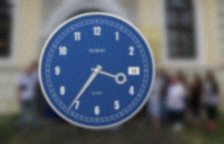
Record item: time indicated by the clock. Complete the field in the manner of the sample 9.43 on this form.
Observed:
3.36
